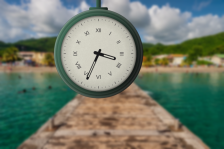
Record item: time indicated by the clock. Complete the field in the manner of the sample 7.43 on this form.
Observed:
3.34
